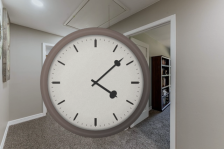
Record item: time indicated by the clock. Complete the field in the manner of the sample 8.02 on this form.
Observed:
4.08
